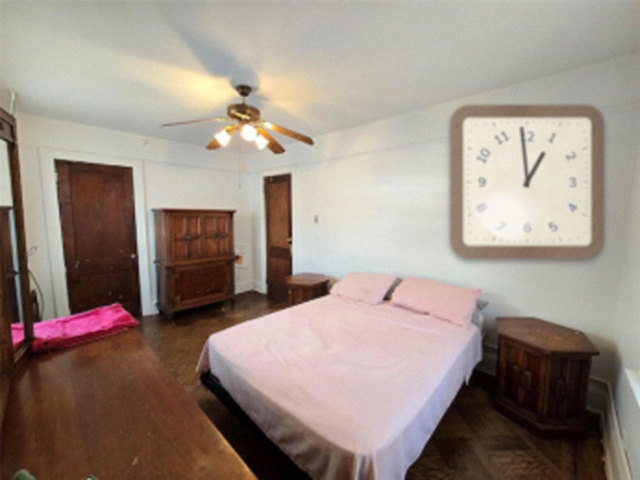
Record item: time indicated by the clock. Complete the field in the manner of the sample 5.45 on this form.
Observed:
12.59
